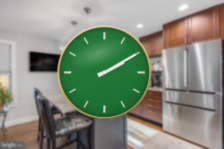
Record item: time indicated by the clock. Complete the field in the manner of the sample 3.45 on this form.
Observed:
2.10
